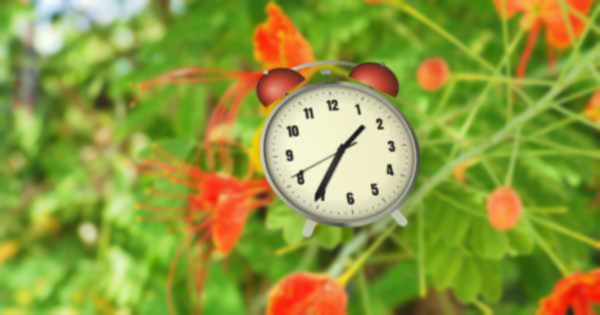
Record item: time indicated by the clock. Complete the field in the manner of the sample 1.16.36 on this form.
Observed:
1.35.41
